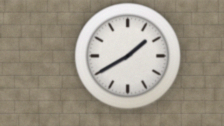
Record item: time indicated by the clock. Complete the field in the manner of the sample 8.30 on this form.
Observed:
1.40
